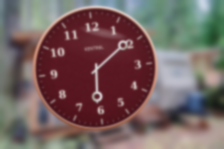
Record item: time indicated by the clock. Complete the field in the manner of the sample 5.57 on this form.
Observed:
6.09
